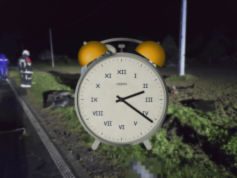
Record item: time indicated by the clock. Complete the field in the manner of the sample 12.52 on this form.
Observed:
2.21
